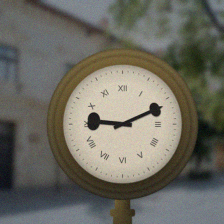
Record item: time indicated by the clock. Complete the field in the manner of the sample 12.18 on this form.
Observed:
9.11
